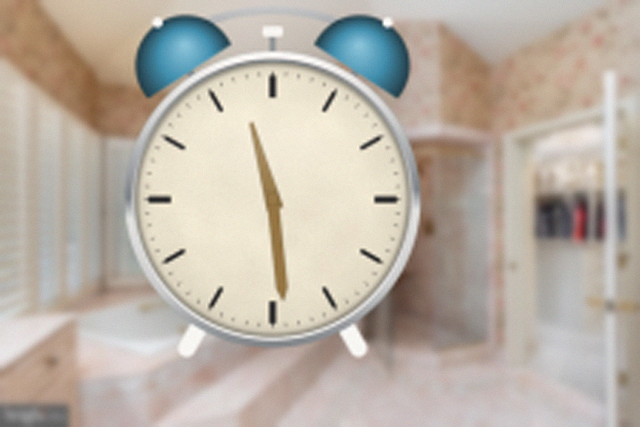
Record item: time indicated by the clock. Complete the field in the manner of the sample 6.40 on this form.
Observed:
11.29
